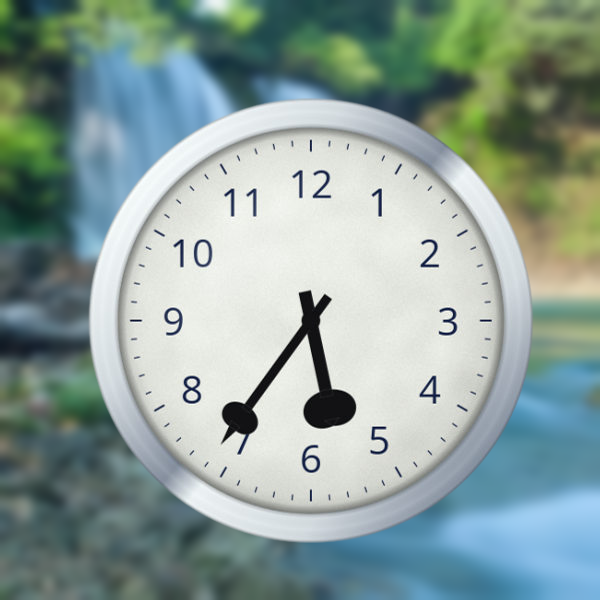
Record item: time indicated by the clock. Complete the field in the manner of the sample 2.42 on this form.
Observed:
5.36
